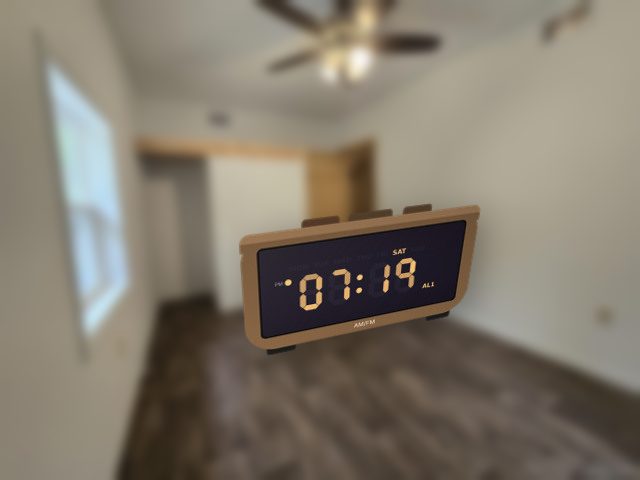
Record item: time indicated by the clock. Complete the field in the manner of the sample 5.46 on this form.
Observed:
7.19
